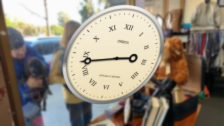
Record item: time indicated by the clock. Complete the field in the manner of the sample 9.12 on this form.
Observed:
2.43
